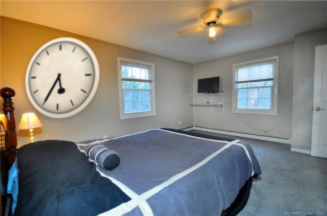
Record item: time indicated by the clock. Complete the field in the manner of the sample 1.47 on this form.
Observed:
5.35
